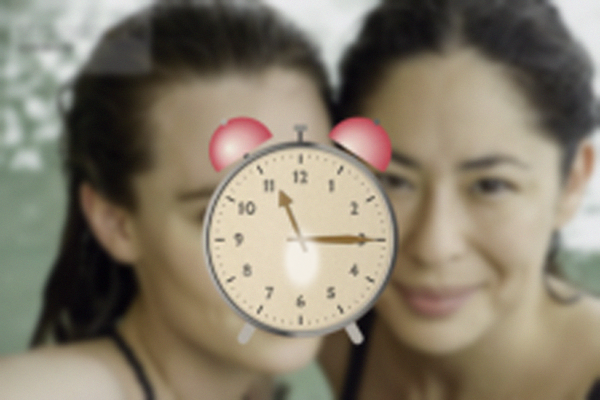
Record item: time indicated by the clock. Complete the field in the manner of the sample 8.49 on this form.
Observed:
11.15
